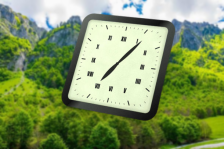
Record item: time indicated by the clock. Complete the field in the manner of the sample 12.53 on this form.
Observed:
7.06
